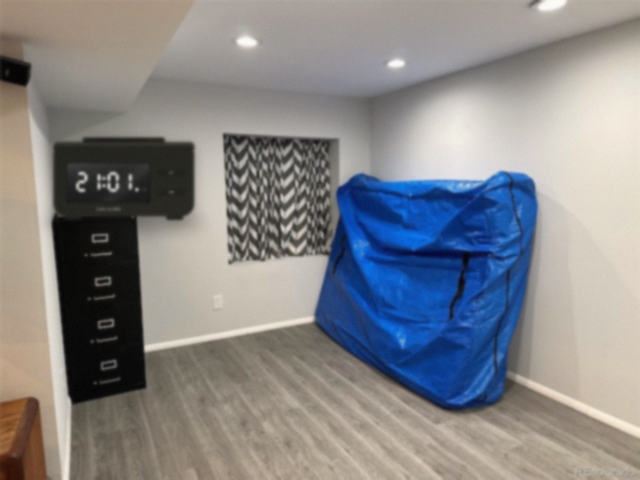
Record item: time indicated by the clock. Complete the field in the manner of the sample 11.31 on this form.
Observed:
21.01
